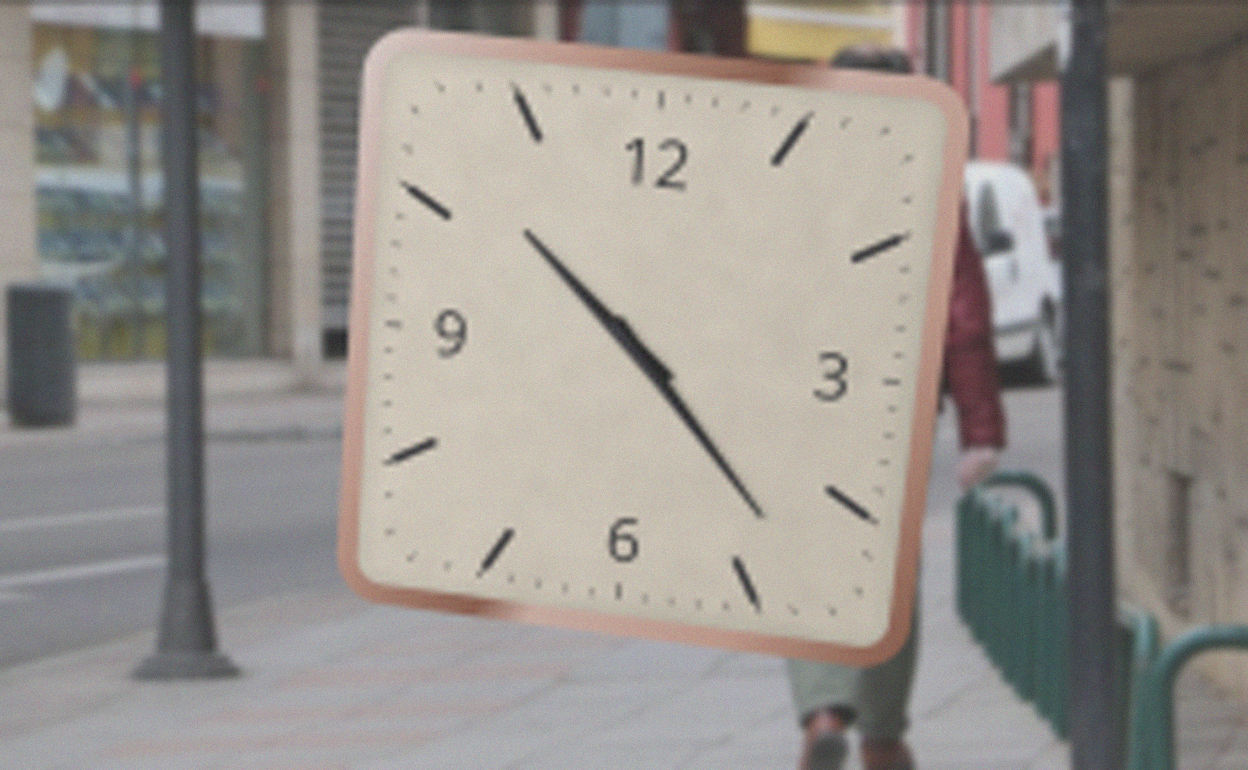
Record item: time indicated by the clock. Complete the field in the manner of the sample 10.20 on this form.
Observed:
10.23
